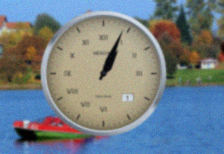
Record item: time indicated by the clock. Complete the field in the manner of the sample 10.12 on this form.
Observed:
1.04
